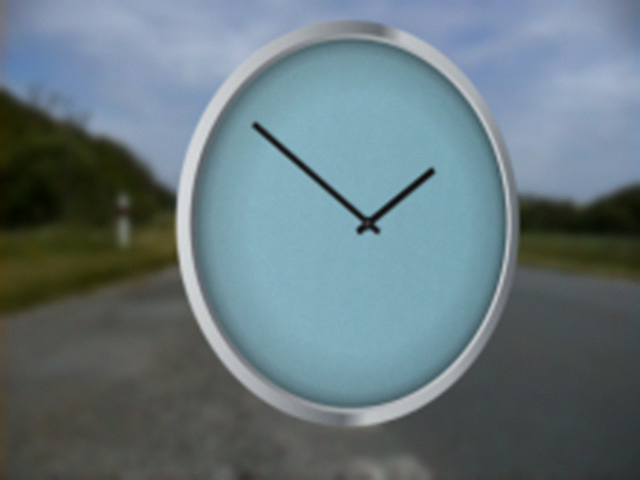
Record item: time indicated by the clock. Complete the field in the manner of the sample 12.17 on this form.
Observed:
1.51
